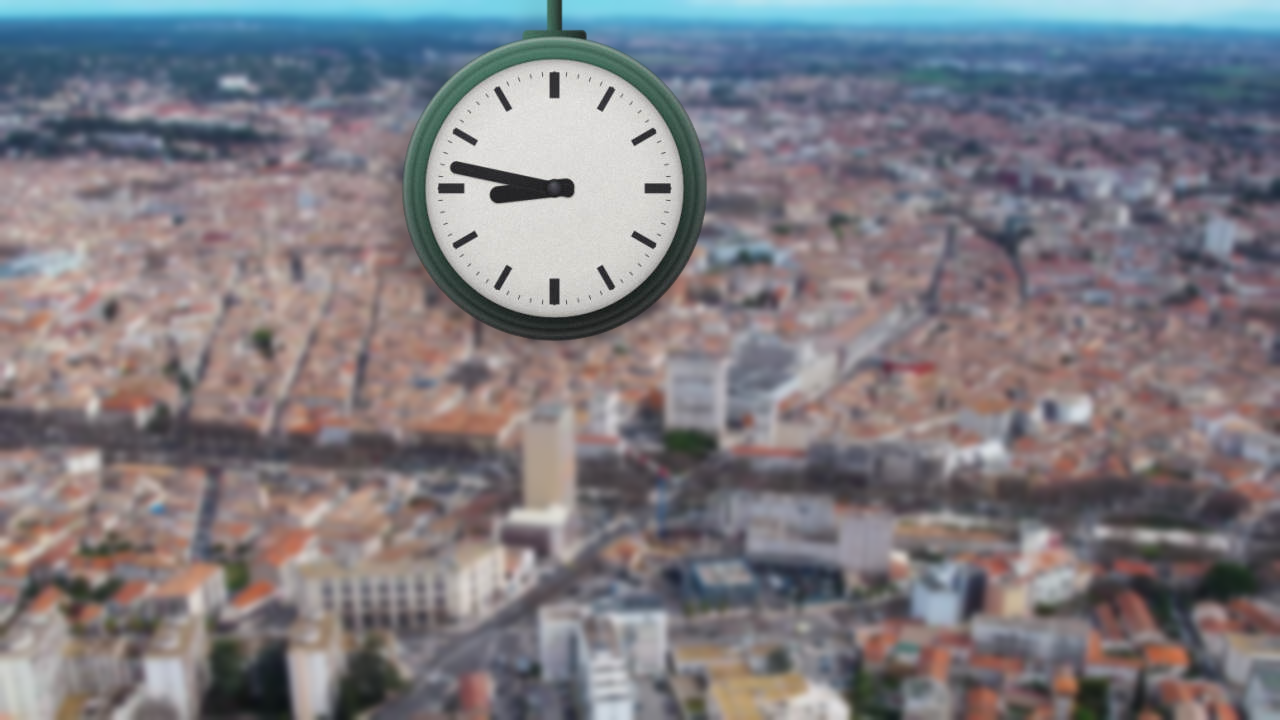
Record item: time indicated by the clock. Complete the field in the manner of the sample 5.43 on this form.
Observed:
8.47
